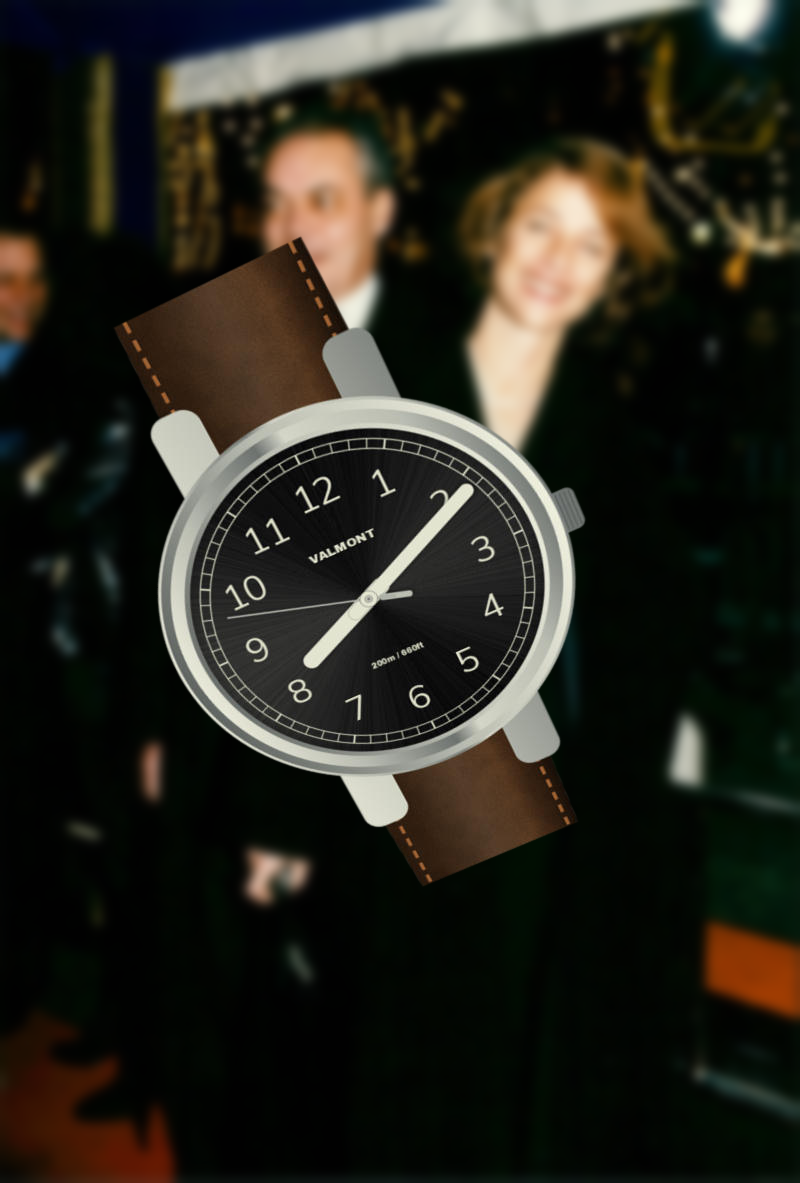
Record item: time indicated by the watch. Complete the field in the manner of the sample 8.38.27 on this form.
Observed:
8.10.48
